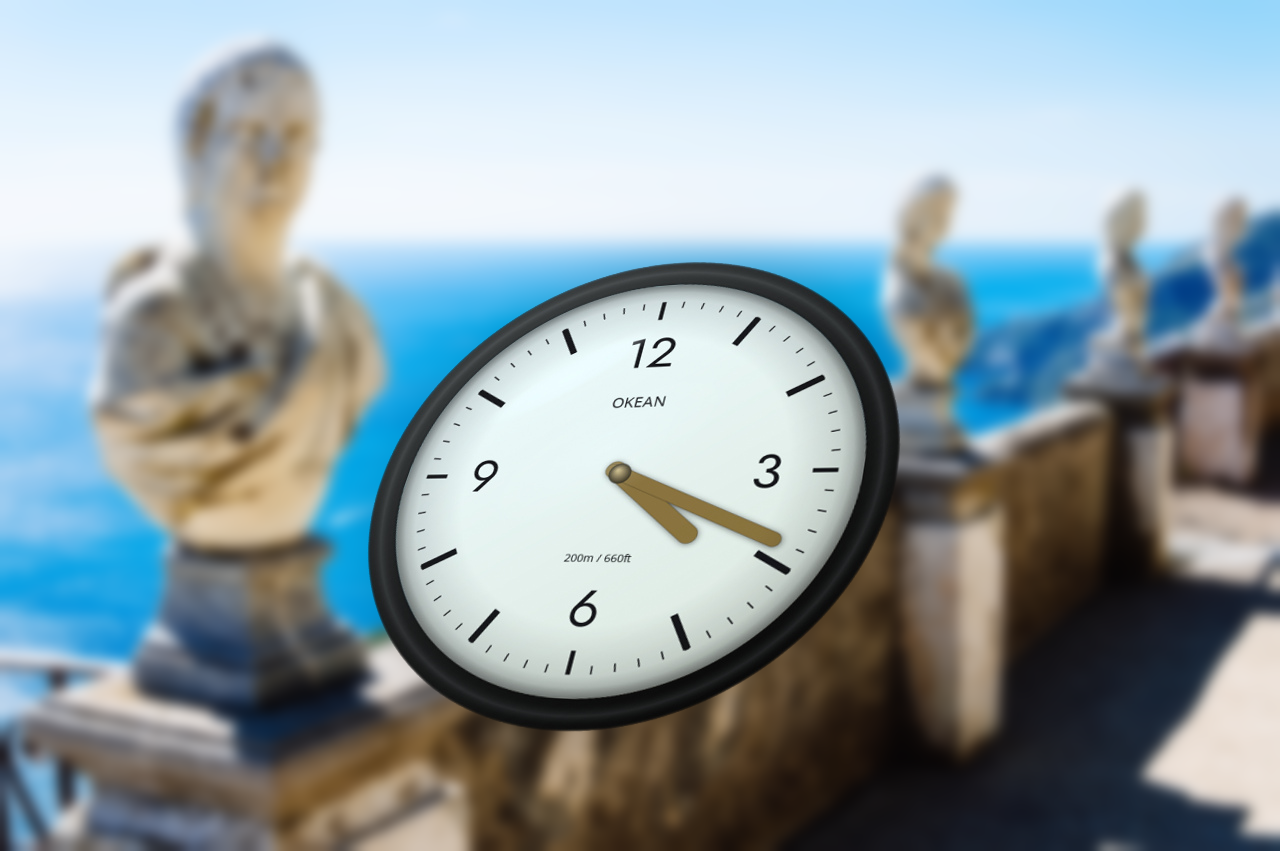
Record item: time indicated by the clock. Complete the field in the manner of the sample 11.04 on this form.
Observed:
4.19
